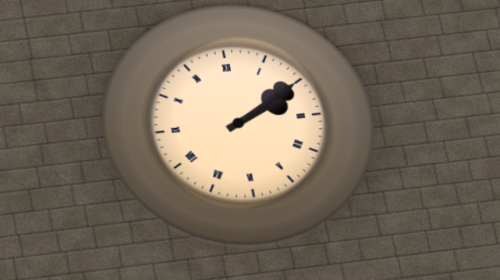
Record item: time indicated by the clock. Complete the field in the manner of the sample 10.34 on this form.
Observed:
2.10
